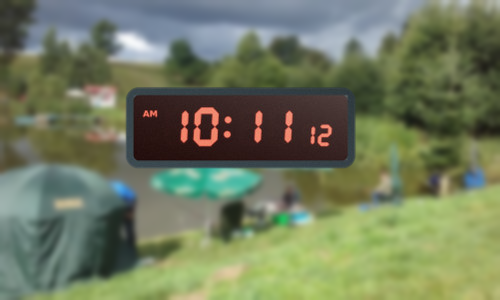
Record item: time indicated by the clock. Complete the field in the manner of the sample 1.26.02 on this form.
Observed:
10.11.12
